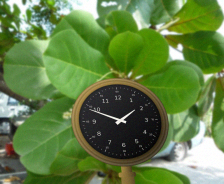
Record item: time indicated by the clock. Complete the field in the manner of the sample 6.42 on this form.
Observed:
1.49
